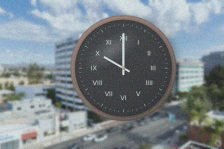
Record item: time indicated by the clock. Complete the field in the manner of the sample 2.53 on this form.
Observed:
10.00
